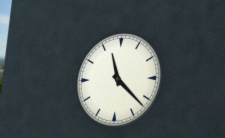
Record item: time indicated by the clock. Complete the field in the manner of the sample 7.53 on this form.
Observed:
11.22
